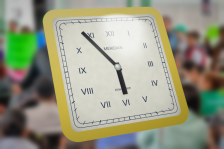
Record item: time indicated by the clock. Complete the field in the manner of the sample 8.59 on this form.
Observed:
5.54
